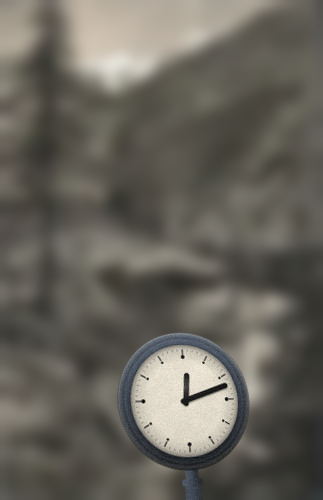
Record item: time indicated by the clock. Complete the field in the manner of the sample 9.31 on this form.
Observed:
12.12
